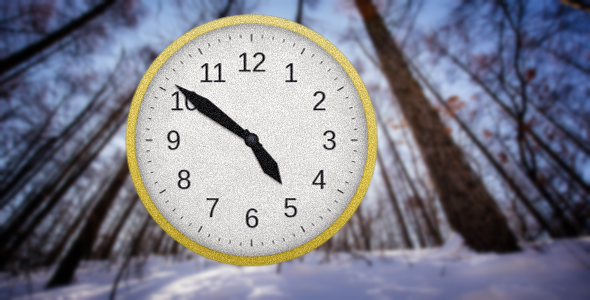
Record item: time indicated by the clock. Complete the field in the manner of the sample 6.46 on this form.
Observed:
4.51
